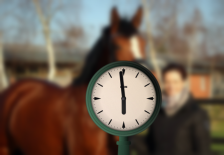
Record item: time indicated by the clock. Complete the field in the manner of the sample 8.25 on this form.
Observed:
5.59
